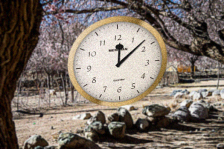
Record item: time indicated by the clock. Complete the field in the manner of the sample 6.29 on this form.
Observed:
12.08
